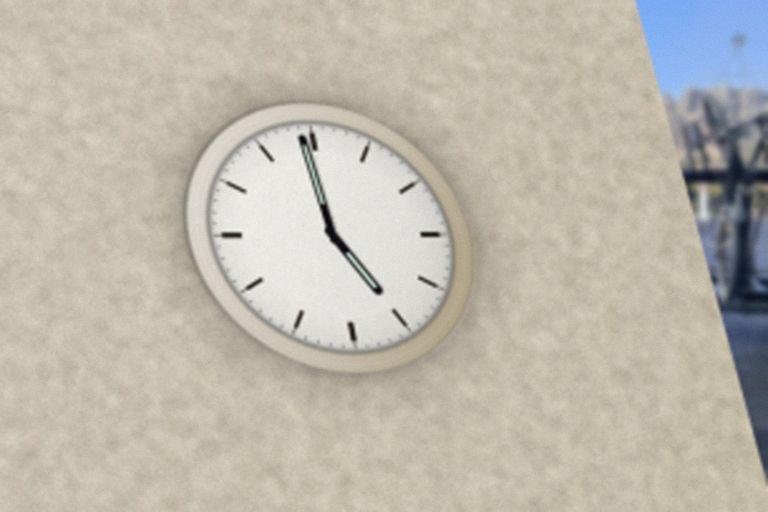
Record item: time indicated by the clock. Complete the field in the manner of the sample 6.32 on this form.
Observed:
4.59
